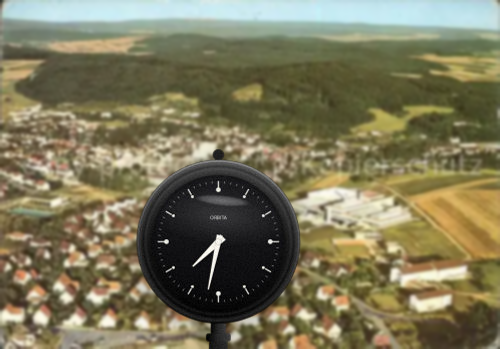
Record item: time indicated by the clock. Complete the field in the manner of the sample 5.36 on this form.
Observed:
7.32
